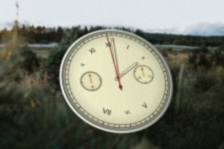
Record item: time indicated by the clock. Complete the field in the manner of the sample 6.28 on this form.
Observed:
2.01
